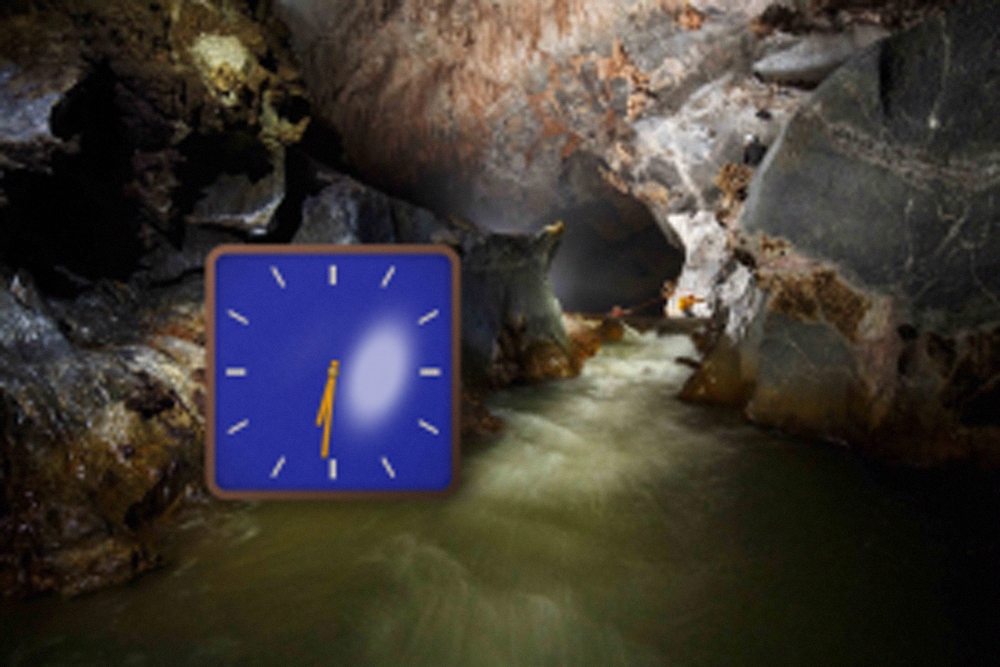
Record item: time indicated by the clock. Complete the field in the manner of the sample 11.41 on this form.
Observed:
6.31
